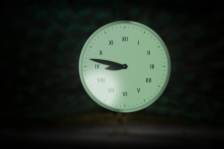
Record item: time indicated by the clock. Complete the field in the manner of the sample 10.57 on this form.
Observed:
8.47
